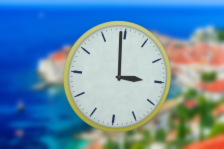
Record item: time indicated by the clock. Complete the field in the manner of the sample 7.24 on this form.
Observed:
2.59
